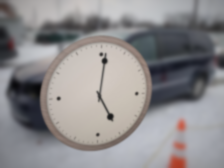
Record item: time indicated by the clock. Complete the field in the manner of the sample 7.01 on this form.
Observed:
5.01
